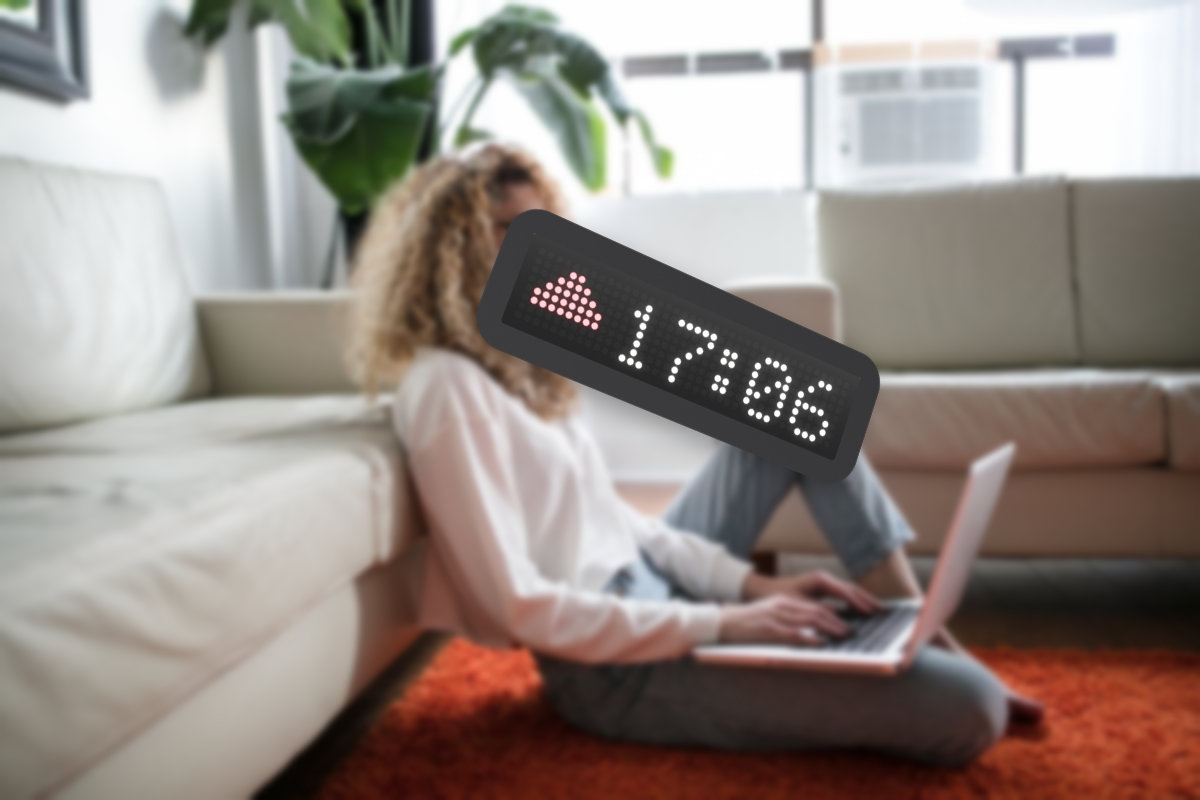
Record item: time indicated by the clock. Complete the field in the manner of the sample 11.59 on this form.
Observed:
17.06
